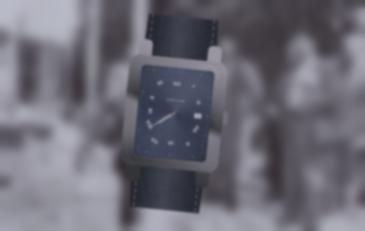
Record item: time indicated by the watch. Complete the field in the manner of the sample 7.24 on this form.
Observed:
7.39
